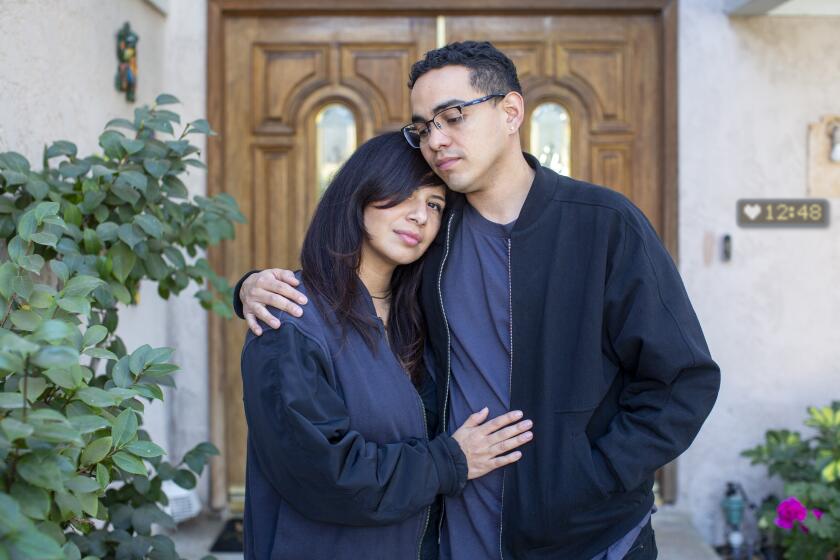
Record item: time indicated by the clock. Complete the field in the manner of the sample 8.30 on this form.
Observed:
12.48
